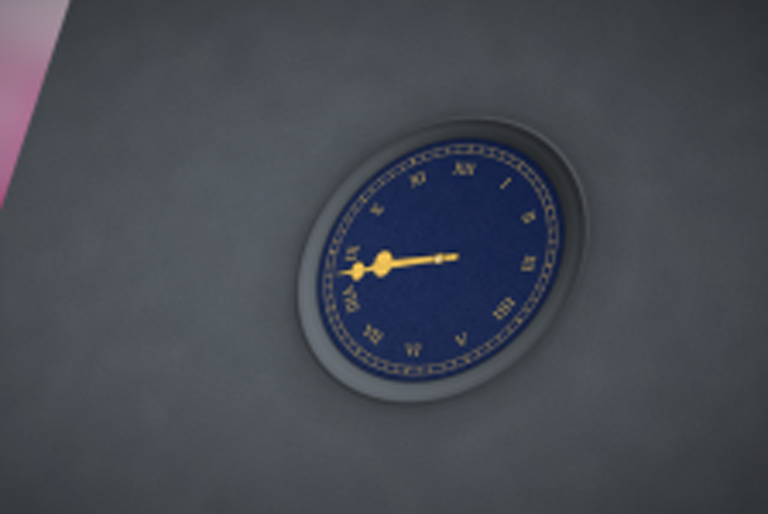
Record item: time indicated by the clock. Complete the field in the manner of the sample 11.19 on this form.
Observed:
8.43
